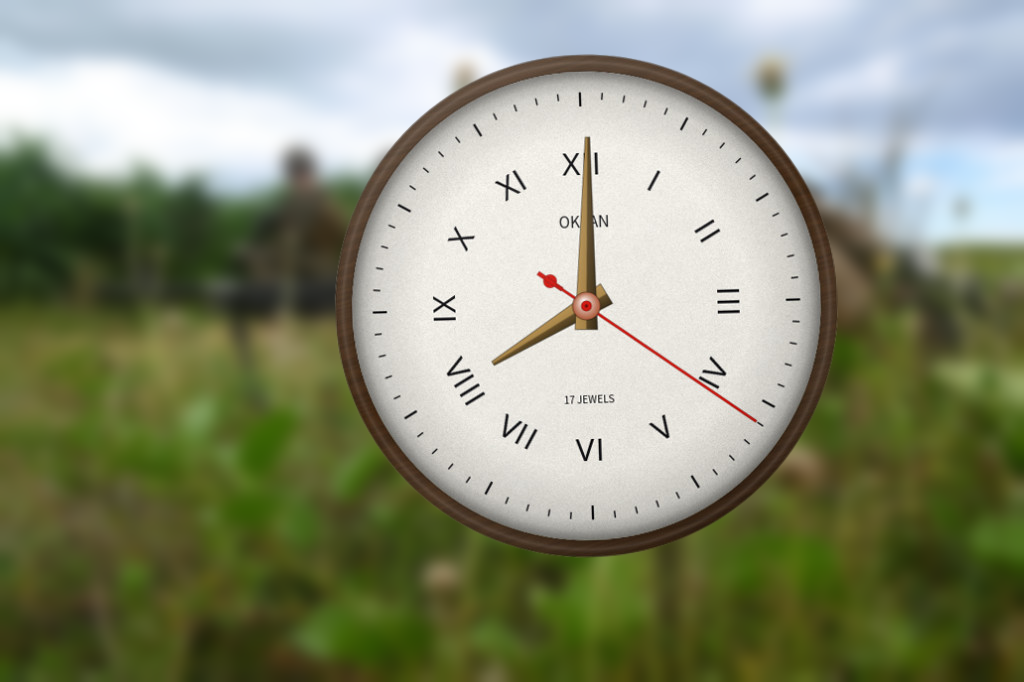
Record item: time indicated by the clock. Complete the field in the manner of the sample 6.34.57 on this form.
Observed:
8.00.21
